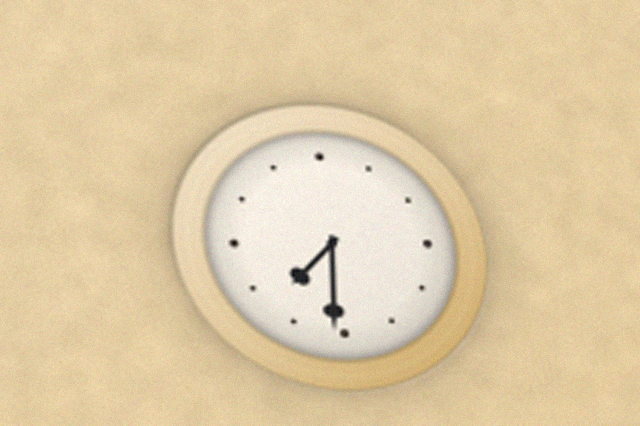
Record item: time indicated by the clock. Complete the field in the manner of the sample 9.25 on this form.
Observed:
7.31
